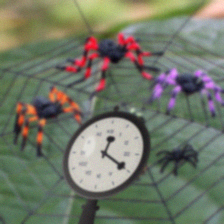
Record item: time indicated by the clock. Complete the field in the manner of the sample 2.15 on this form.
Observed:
12.20
